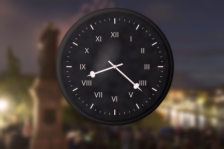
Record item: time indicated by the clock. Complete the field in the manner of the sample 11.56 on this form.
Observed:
8.22
